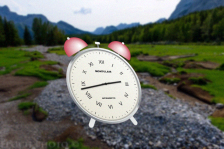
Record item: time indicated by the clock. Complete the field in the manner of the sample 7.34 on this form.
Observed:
2.43
